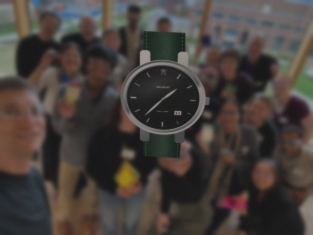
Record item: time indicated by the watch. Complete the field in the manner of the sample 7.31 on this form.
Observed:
1.37
